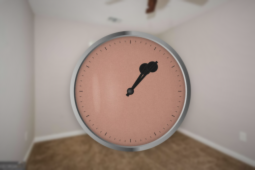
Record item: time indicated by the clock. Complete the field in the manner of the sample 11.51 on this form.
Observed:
1.07
